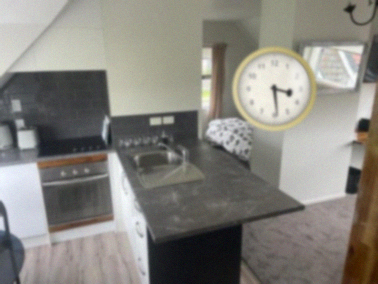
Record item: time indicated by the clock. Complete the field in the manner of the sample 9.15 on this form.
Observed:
3.29
